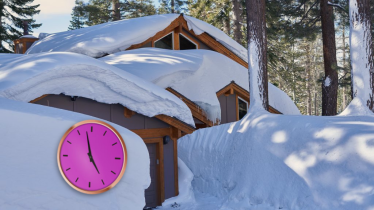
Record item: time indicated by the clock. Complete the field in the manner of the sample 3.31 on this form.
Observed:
4.58
